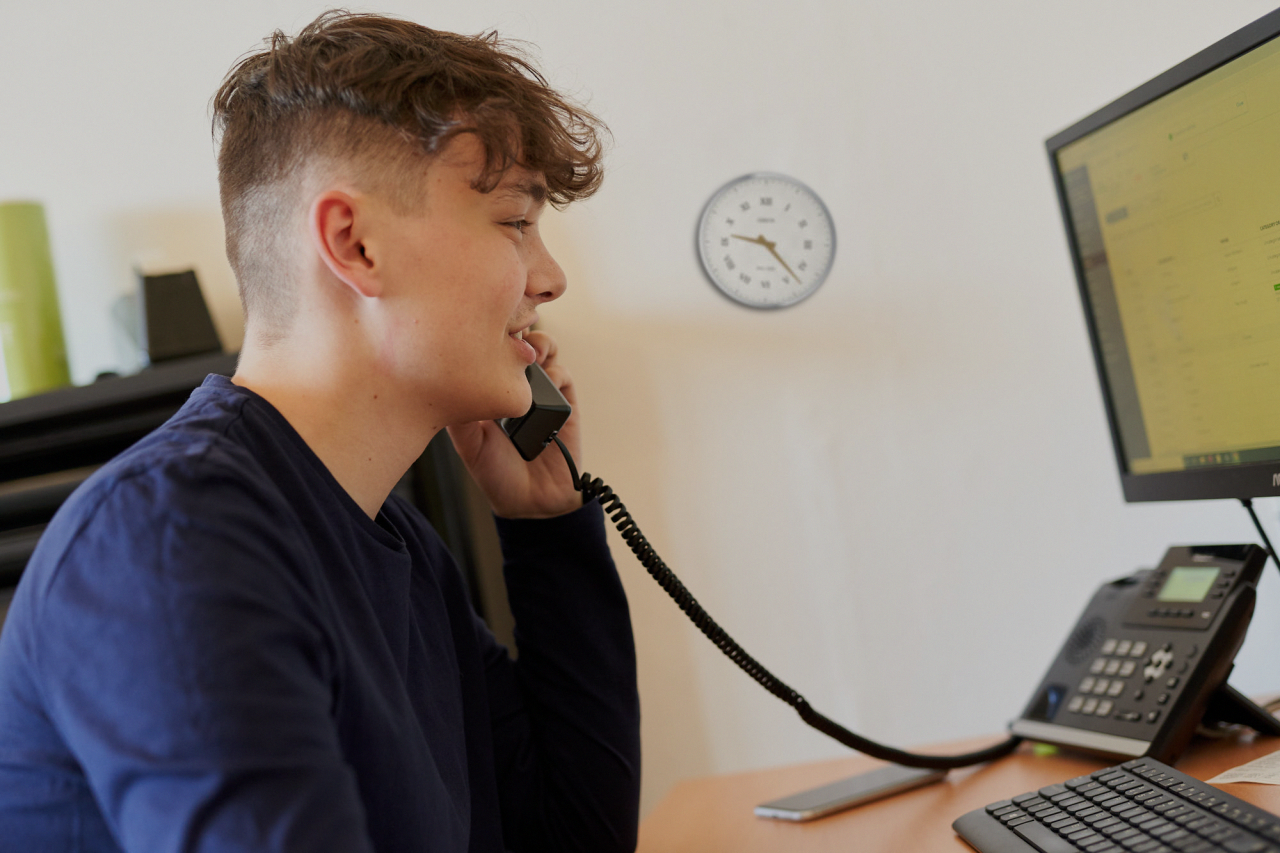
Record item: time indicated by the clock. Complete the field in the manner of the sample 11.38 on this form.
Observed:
9.23
